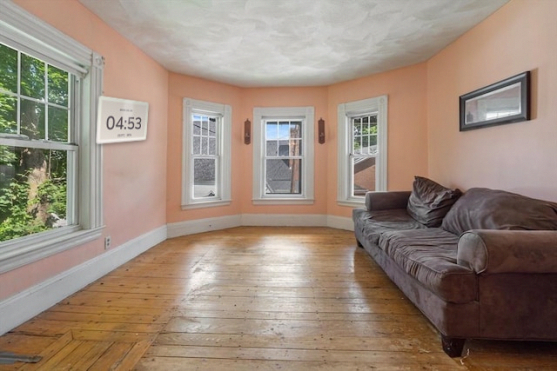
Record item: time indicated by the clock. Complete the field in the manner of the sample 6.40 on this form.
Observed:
4.53
